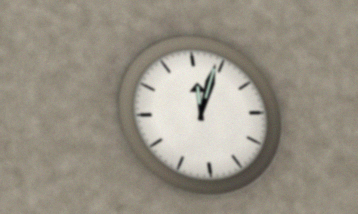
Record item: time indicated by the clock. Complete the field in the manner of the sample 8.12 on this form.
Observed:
12.04
